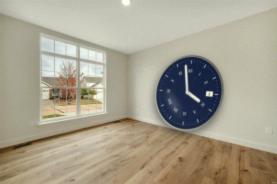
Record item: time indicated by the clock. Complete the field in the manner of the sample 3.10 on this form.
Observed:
3.58
